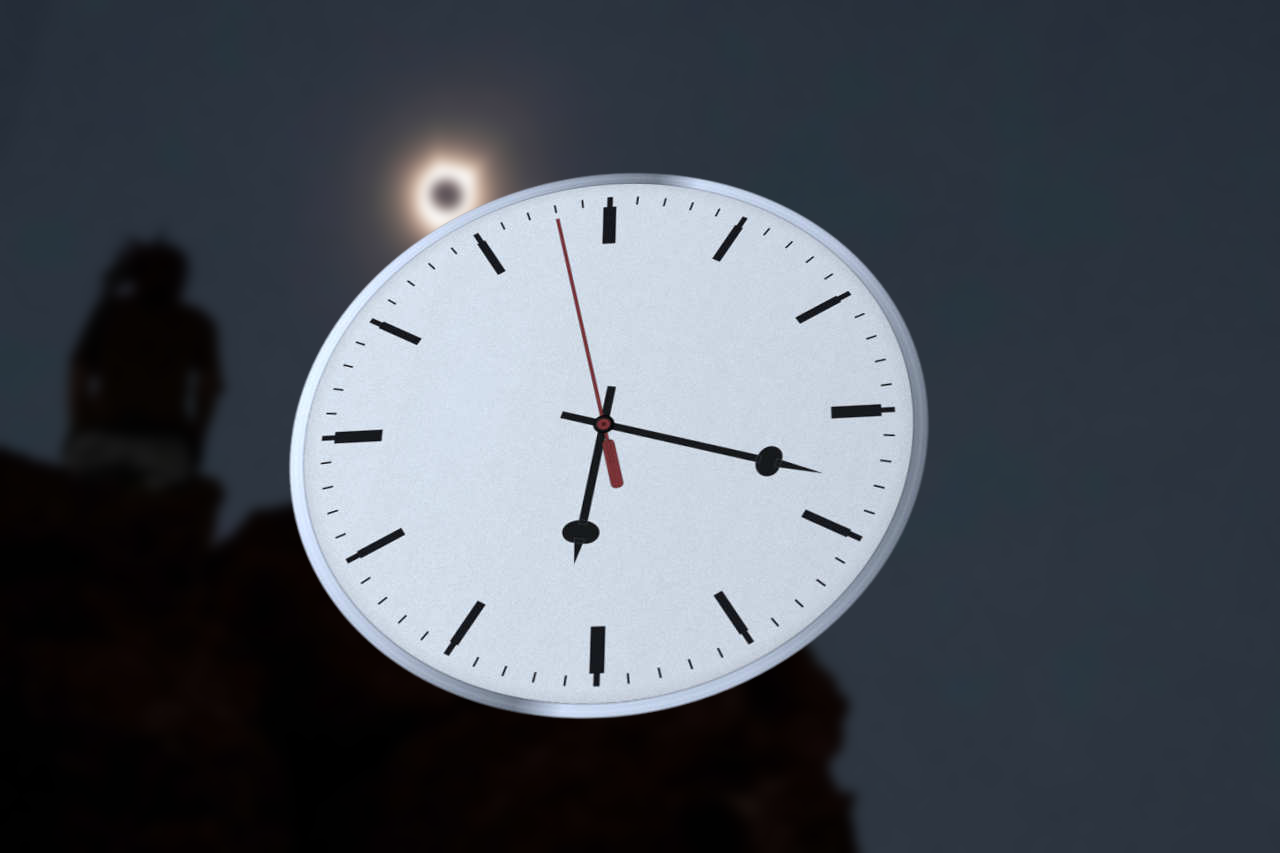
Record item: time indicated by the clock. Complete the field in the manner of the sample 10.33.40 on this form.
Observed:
6.17.58
